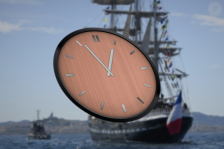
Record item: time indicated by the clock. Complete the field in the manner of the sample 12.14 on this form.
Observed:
12.56
